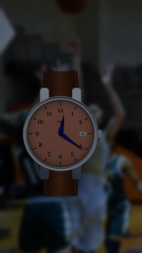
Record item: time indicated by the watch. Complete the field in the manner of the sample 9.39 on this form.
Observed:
12.21
